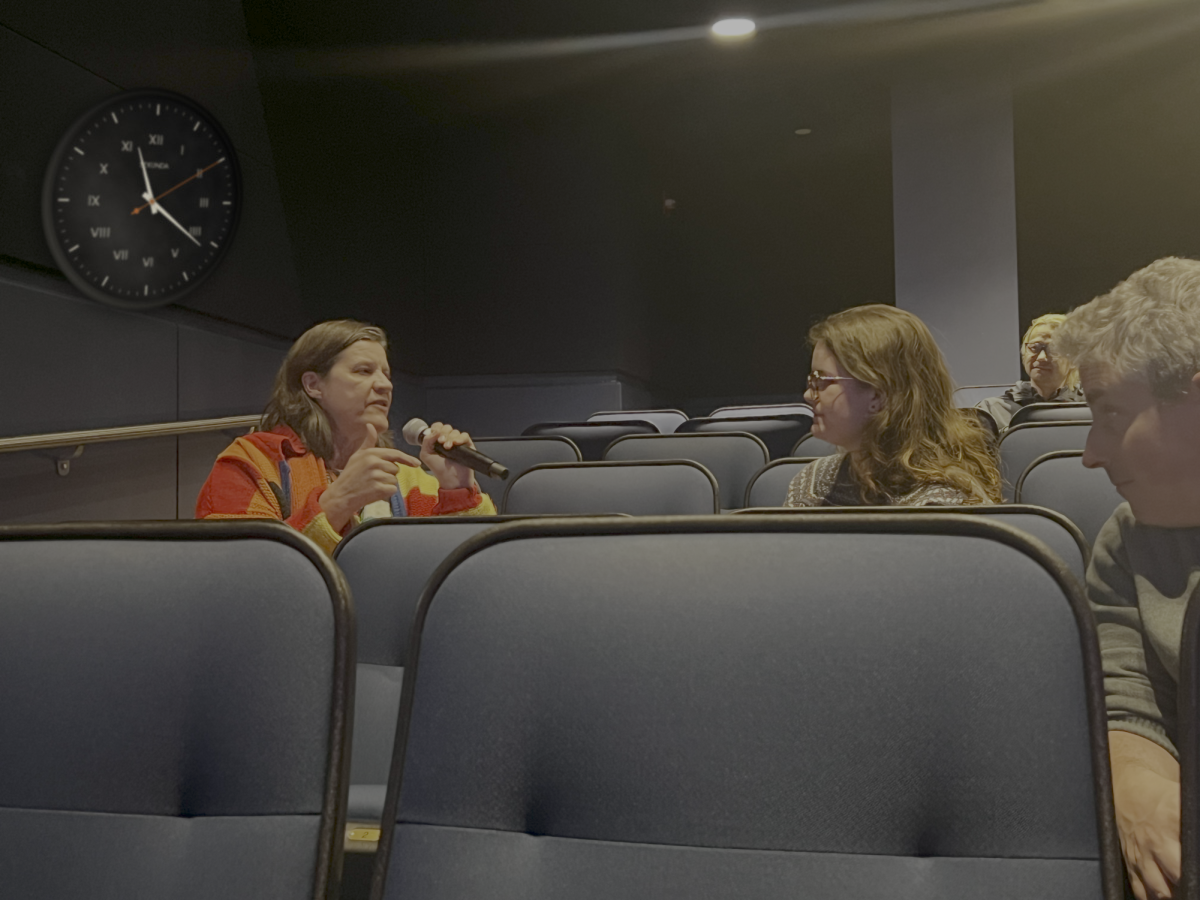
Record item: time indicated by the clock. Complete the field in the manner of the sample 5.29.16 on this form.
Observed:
11.21.10
